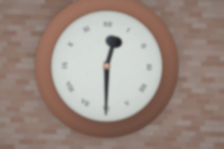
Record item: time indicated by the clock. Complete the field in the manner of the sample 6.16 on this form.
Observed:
12.30
